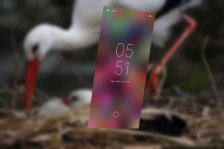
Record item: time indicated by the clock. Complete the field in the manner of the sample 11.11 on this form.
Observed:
5.51
